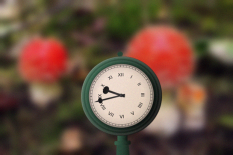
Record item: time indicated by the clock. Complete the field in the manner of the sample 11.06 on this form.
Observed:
9.43
